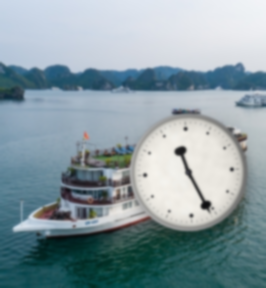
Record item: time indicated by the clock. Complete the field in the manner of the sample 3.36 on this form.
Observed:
11.26
